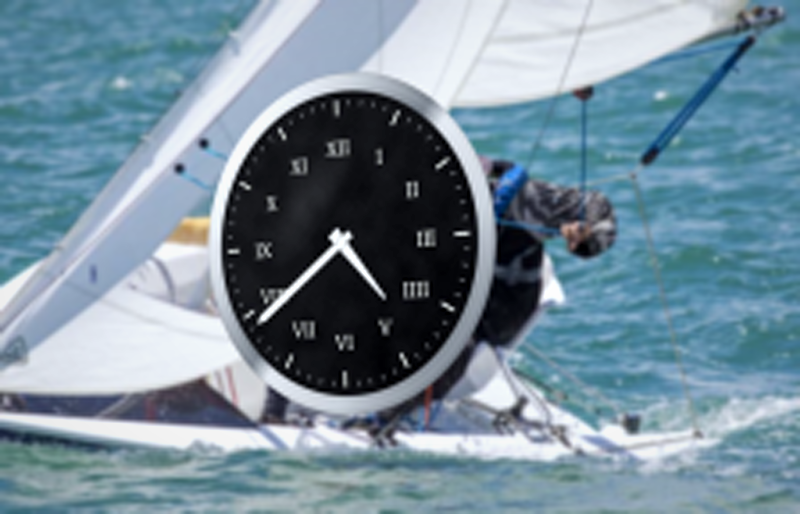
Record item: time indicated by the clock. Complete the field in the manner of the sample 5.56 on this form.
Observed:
4.39
